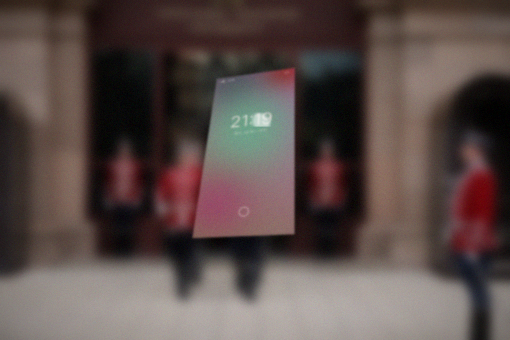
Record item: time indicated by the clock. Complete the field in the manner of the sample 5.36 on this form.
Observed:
21.19
